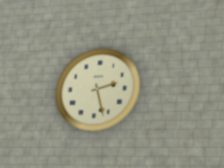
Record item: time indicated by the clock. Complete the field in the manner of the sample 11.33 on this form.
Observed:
2.27
